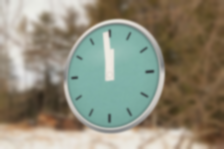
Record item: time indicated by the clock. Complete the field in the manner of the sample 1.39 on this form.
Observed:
11.59
